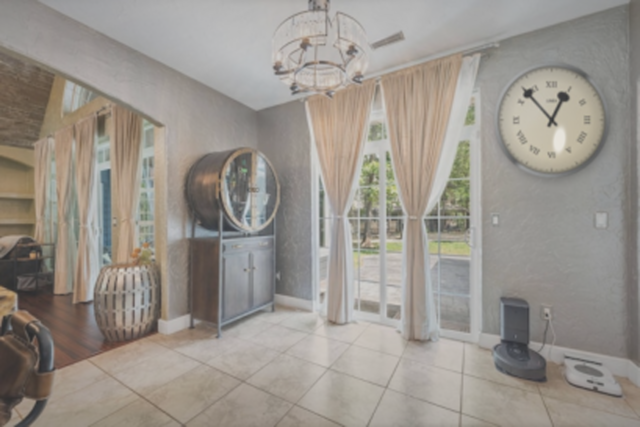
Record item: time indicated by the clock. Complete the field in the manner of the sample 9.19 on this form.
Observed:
12.53
